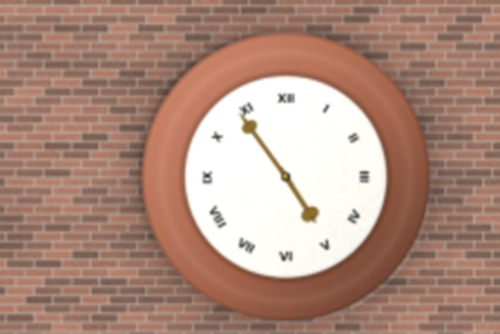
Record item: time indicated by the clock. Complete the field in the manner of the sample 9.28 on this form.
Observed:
4.54
